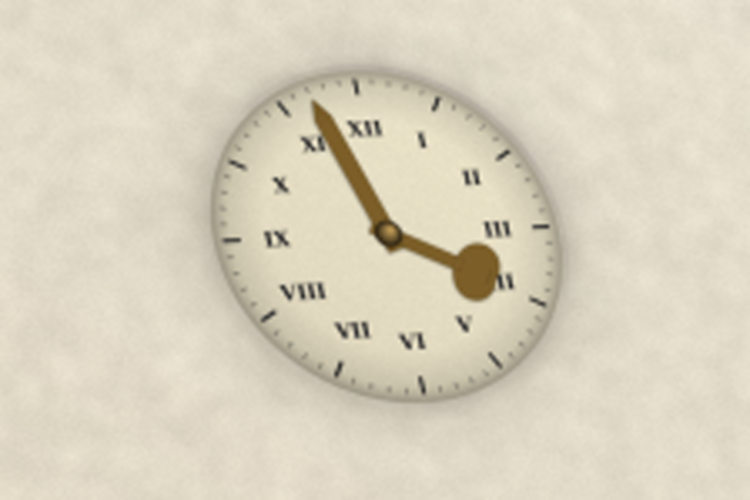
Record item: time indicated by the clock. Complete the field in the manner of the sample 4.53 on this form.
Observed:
3.57
